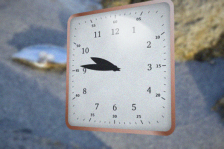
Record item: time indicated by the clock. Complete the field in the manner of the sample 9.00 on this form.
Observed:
9.46
